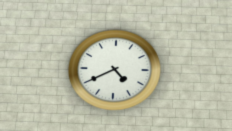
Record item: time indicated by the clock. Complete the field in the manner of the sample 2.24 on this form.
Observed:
4.40
